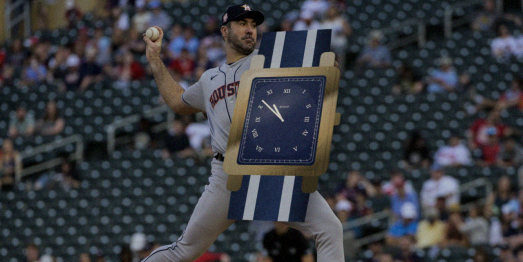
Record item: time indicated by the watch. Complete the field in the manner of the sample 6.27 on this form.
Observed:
10.52
